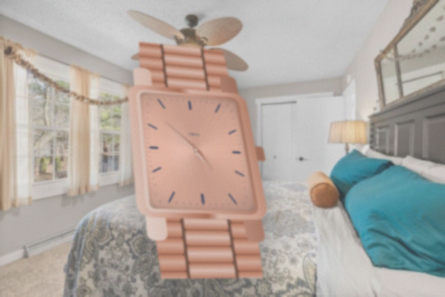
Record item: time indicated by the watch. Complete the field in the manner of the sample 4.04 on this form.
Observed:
4.53
